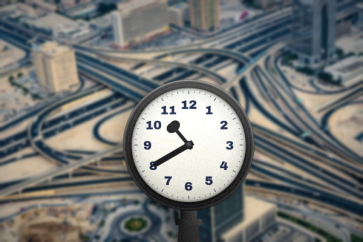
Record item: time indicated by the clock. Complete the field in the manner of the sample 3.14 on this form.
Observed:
10.40
